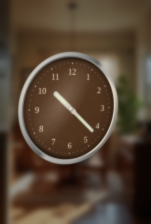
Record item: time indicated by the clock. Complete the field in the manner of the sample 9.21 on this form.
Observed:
10.22
